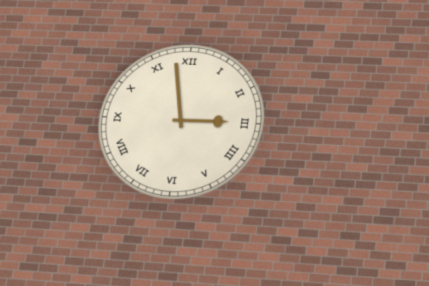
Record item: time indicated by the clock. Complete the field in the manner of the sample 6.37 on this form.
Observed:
2.58
